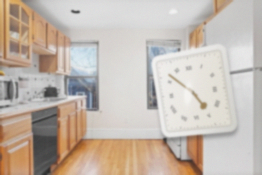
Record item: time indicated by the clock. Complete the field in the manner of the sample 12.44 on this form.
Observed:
4.52
